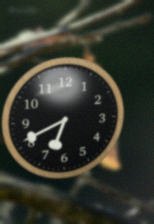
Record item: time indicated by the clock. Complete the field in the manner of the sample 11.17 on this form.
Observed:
6.41
